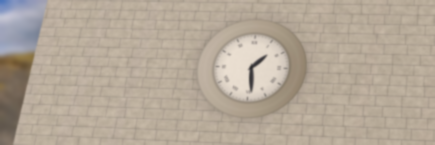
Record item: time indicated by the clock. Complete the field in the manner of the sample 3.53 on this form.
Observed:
1.29
